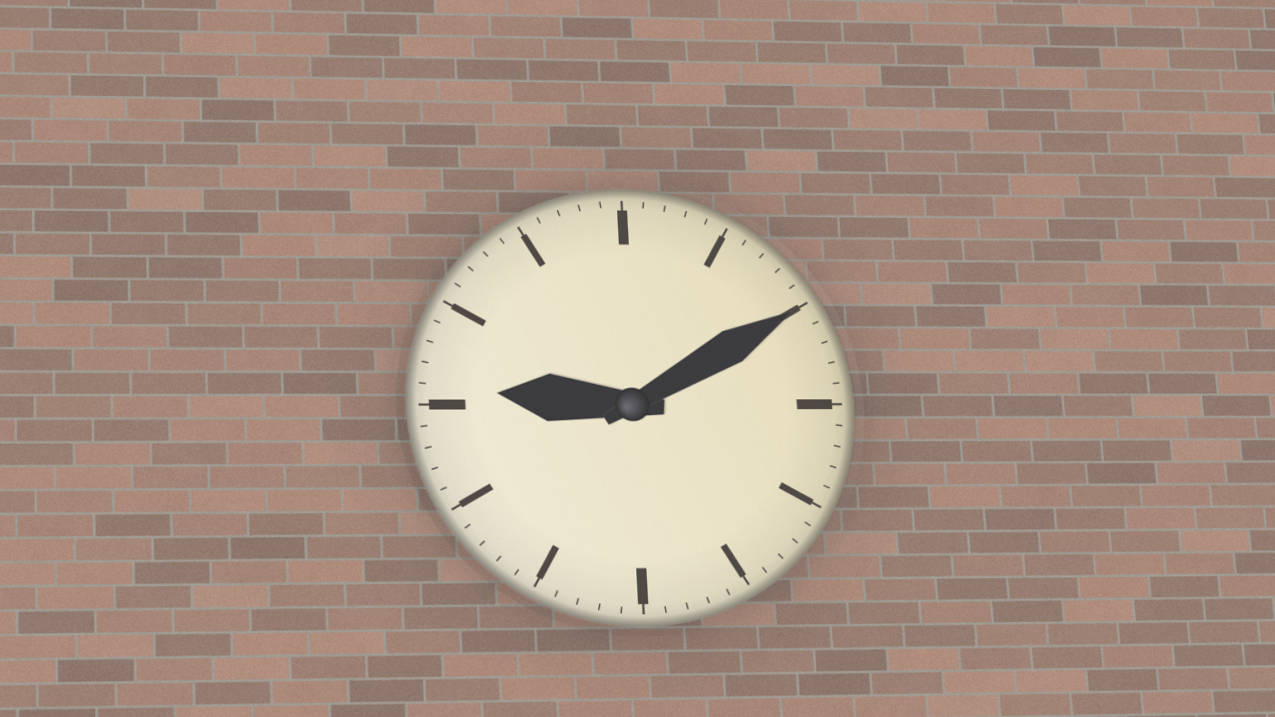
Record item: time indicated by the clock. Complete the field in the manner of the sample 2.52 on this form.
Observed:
9.10
